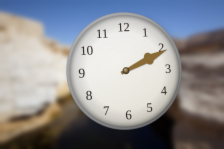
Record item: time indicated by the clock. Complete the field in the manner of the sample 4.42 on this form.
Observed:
2.11
